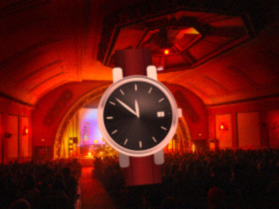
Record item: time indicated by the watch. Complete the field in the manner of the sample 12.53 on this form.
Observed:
11.52
